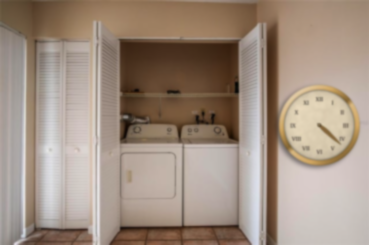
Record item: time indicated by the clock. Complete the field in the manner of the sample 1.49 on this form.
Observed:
4.22
